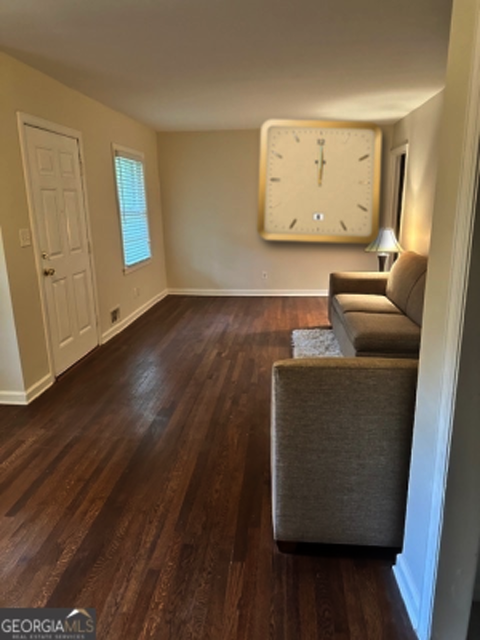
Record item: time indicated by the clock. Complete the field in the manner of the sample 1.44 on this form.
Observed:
12.00
